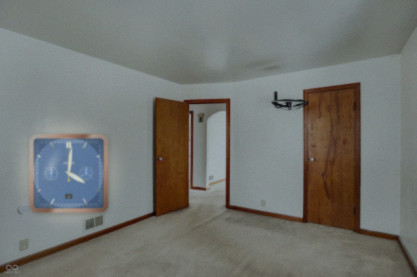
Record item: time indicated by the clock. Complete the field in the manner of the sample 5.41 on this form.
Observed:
4.01
